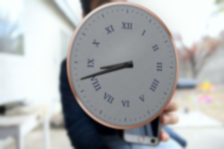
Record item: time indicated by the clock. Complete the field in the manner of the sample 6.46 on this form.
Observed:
8.42
